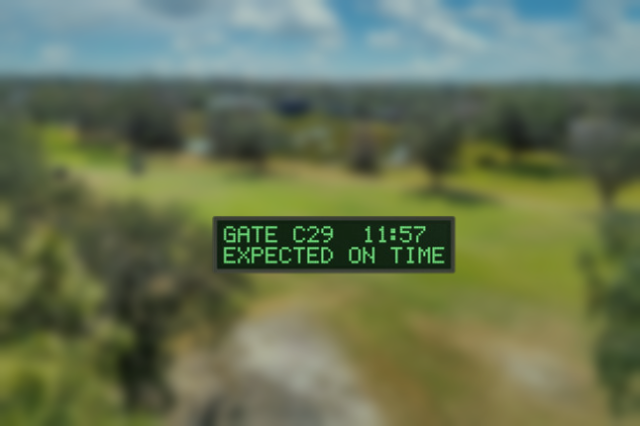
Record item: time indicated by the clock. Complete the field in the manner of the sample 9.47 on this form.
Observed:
11.57
